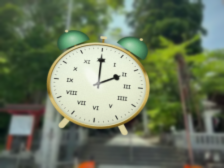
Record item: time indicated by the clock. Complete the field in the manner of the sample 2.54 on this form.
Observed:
2.00
